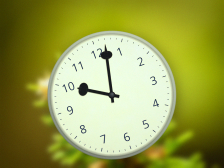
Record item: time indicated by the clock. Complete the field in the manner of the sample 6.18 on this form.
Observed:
10.02
